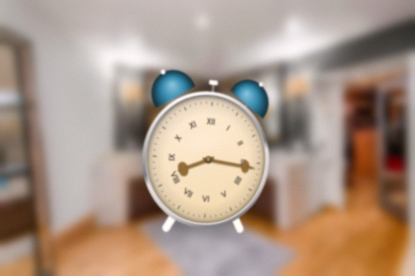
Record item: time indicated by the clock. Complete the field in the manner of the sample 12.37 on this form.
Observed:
8.16
